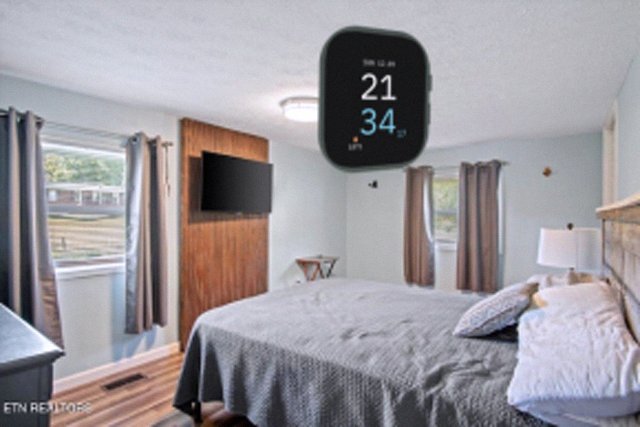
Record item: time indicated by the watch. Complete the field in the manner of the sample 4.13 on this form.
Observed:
21.34
